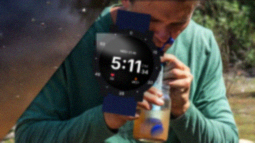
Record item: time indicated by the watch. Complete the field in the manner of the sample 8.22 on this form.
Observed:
5.11
